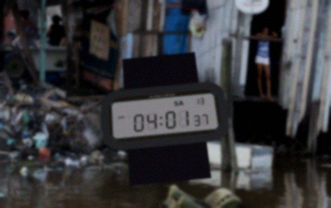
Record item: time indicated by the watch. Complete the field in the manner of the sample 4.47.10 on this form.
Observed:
4.01.37
